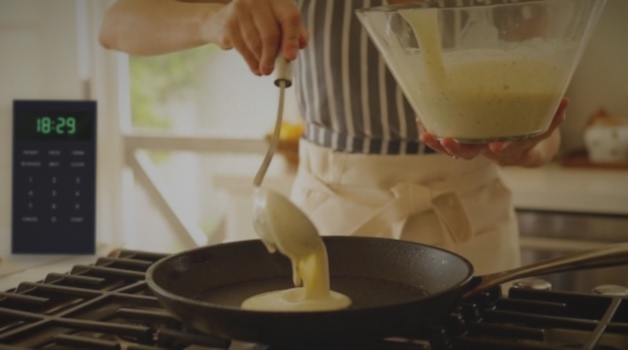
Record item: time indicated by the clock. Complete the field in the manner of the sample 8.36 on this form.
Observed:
18.29
